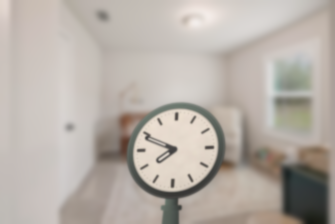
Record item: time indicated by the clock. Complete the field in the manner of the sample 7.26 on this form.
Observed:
7.49
